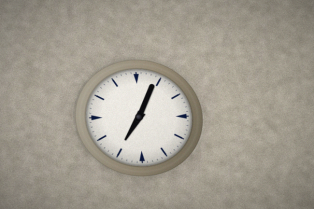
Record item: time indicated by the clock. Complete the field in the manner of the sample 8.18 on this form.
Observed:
7.04
